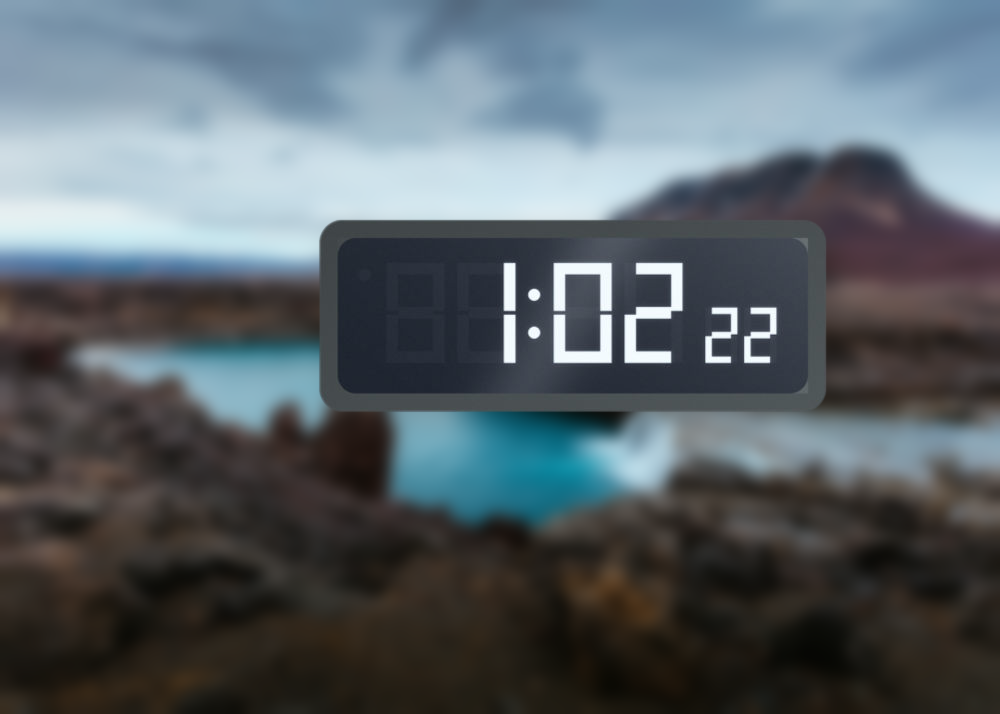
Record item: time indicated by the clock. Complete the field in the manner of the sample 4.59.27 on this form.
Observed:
1.02.22
